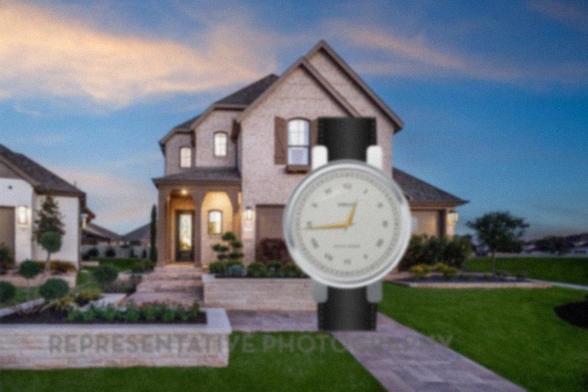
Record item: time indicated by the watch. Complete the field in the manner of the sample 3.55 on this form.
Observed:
12.44
